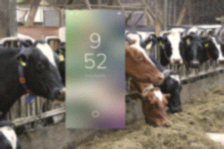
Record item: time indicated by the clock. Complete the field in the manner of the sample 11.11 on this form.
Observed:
9.52
